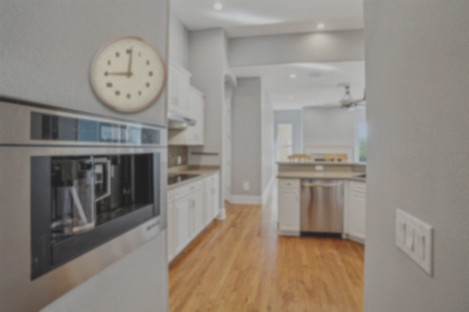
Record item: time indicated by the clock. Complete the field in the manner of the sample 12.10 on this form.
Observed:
9.01
